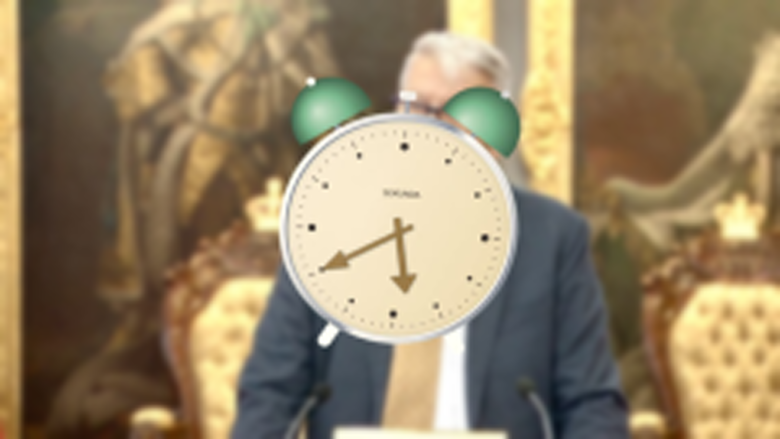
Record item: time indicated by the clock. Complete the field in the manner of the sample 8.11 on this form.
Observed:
5.40
